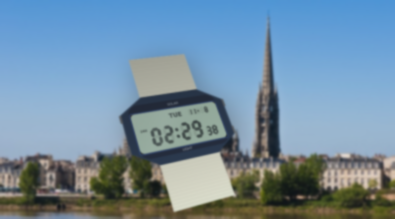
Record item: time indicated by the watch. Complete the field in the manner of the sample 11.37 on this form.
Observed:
2.29
